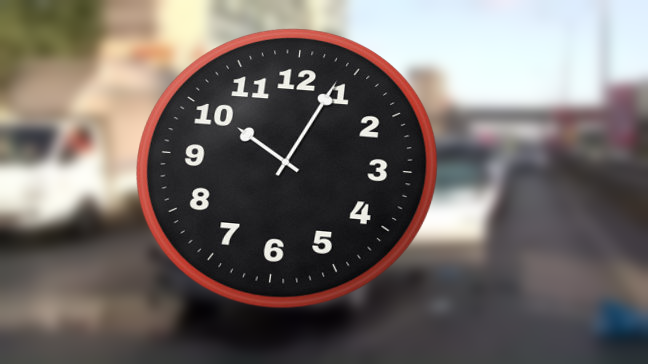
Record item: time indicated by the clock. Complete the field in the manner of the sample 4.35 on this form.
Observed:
10.04
